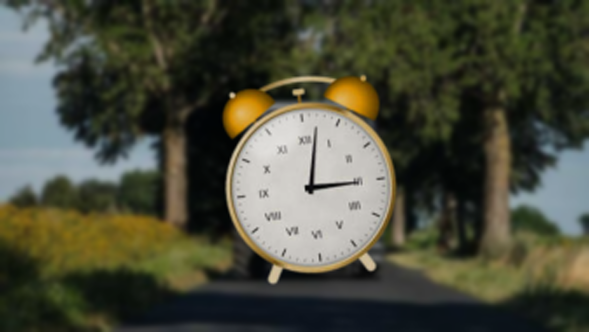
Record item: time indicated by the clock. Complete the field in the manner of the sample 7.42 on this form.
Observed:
3.02
